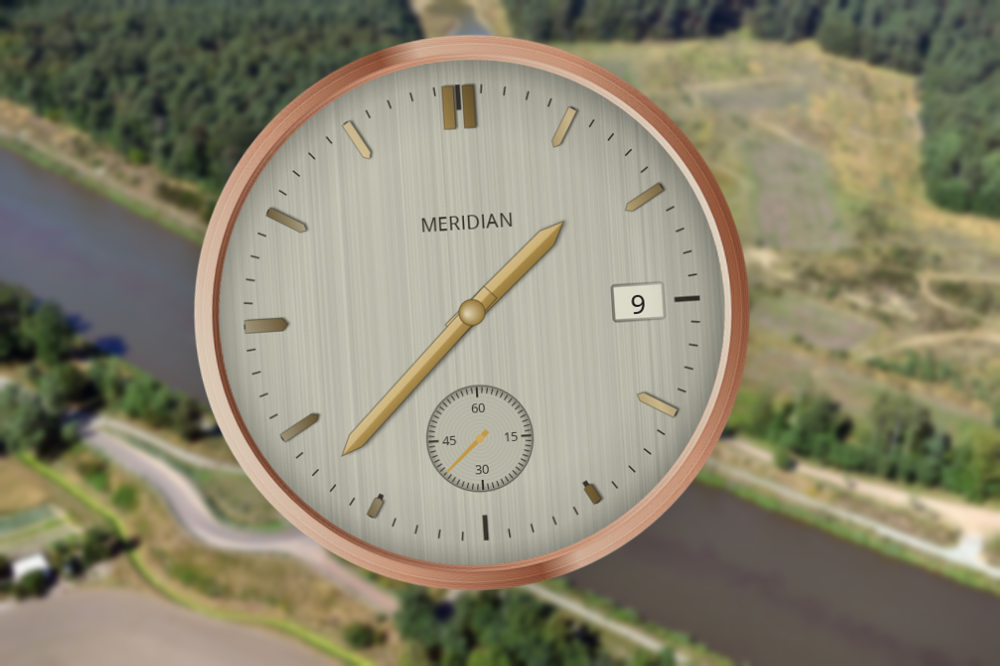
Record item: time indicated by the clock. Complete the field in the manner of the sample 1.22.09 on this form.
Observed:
1.37.38
